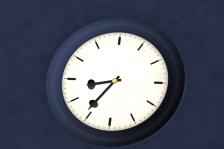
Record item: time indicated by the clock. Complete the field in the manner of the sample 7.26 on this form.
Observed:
8.36
